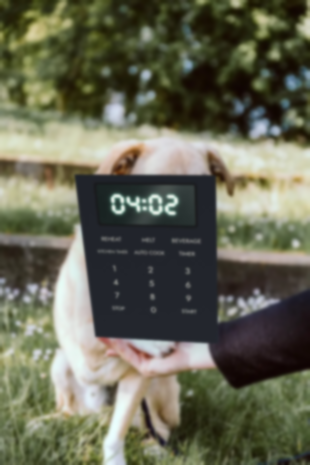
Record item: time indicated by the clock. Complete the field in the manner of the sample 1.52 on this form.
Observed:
4.02
